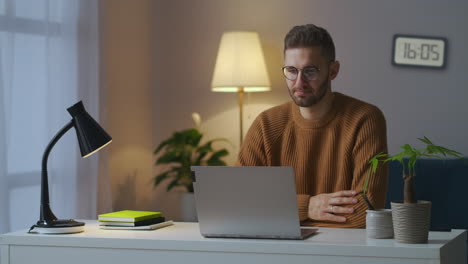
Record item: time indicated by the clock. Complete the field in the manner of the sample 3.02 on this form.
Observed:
16.05
